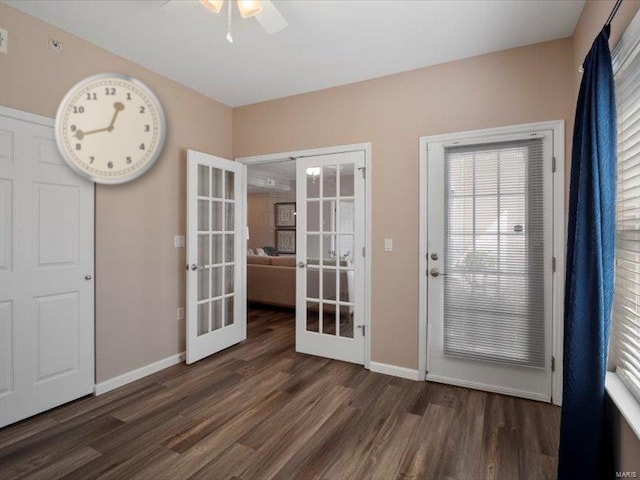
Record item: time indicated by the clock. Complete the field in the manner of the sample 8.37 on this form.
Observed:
12.43
